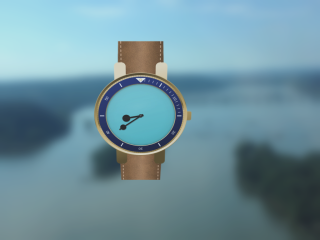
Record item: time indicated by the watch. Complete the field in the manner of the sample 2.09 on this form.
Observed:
8.39
